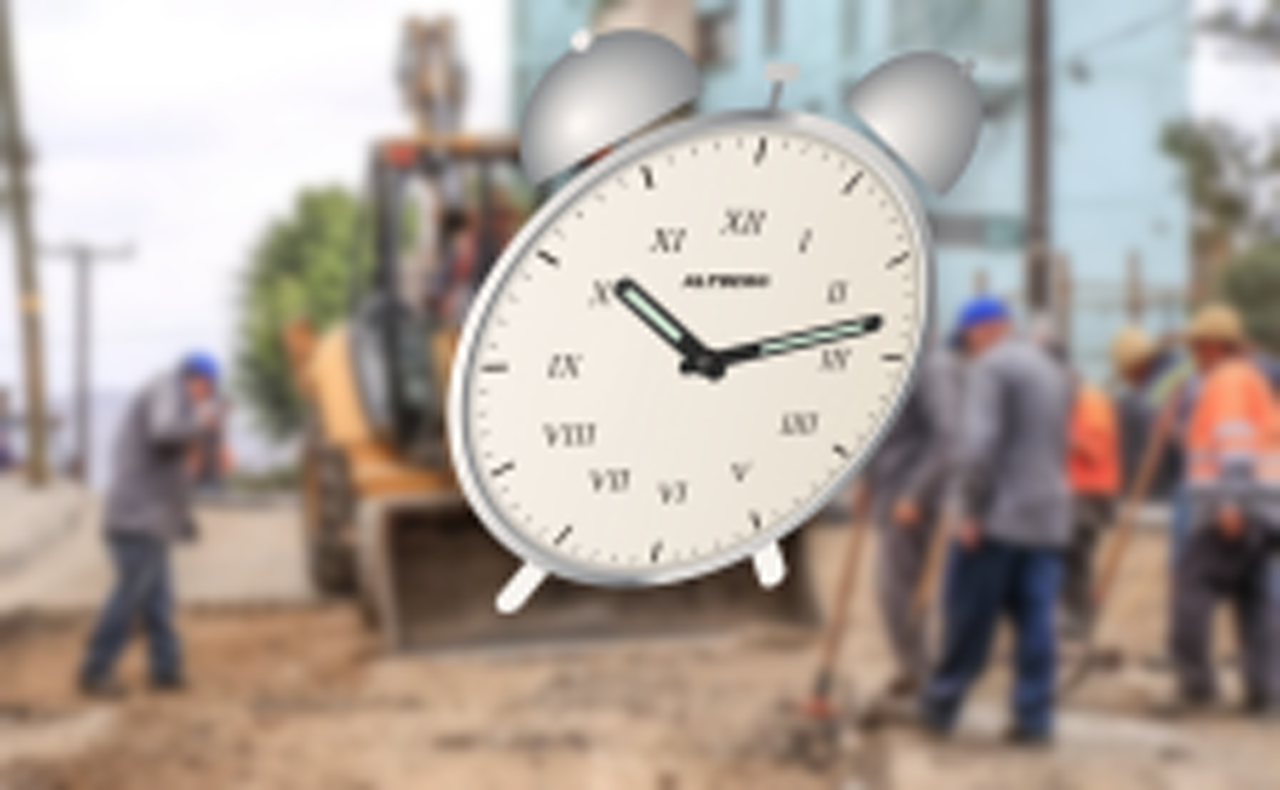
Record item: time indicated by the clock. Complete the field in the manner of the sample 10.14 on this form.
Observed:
10.13
